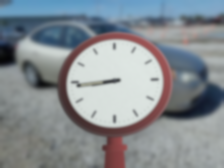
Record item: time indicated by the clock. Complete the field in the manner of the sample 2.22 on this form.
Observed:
8.44
